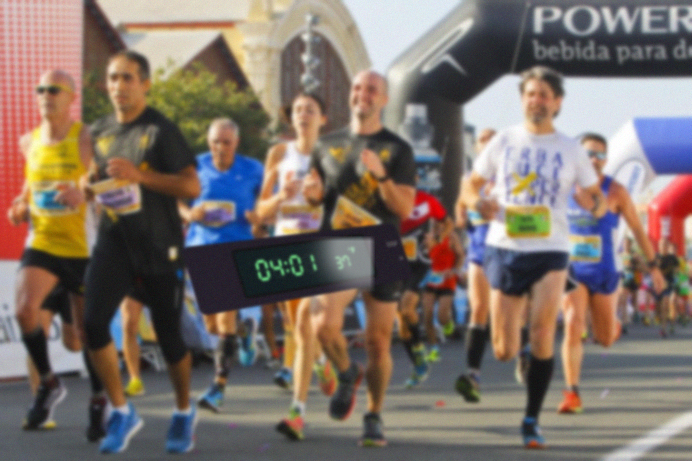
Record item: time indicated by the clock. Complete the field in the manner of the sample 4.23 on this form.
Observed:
4.01
